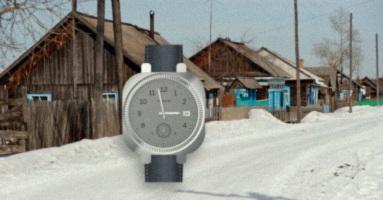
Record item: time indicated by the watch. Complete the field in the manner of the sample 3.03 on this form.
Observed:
2.58
